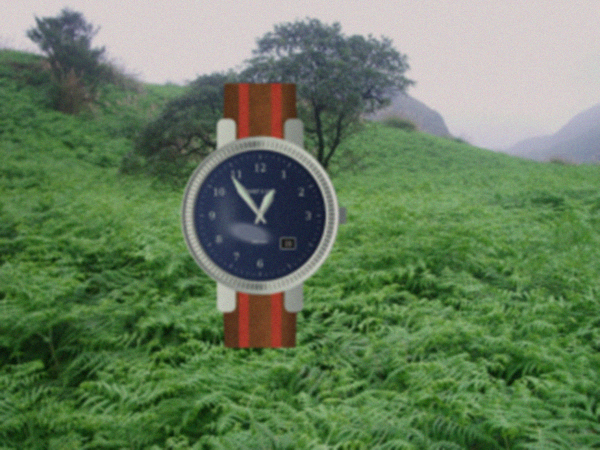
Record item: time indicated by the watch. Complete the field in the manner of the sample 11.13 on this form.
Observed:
12.54
